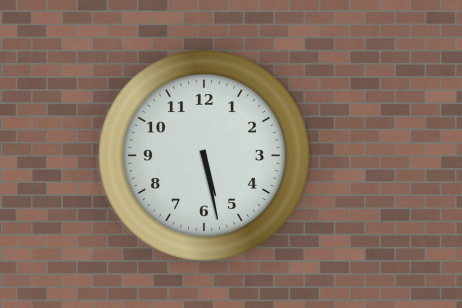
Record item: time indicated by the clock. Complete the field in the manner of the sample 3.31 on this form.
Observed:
5.28
